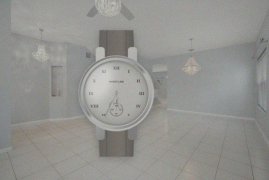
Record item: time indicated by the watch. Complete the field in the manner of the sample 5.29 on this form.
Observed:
5.34
